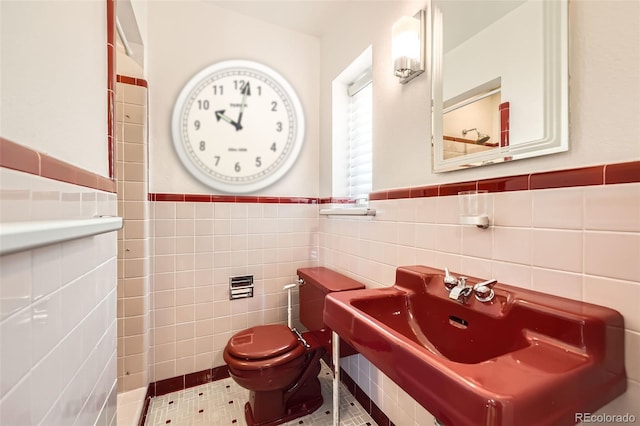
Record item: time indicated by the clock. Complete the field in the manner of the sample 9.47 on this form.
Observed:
10.02
